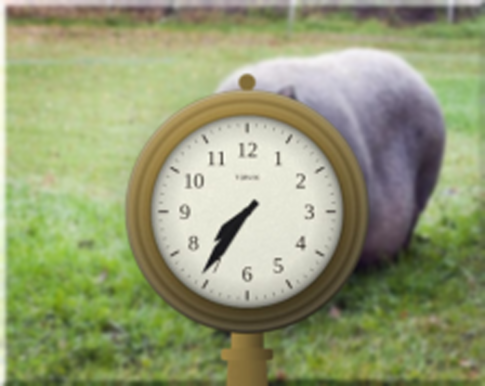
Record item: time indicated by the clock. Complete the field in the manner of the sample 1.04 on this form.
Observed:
7.36
